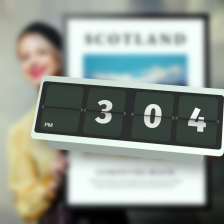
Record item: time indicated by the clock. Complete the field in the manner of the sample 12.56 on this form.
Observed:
3.04
